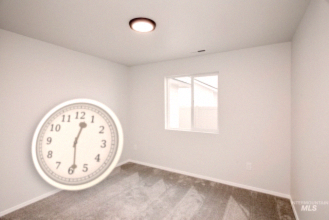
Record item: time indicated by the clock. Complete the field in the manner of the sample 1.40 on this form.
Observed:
12.29
